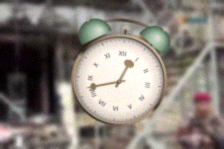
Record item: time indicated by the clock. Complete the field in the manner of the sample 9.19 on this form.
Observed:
12.42
